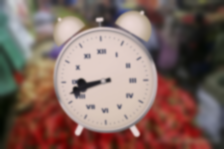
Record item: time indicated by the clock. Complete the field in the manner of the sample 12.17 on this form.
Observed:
8.42
